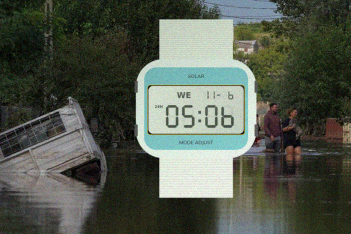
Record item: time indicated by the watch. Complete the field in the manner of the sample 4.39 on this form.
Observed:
5.06
